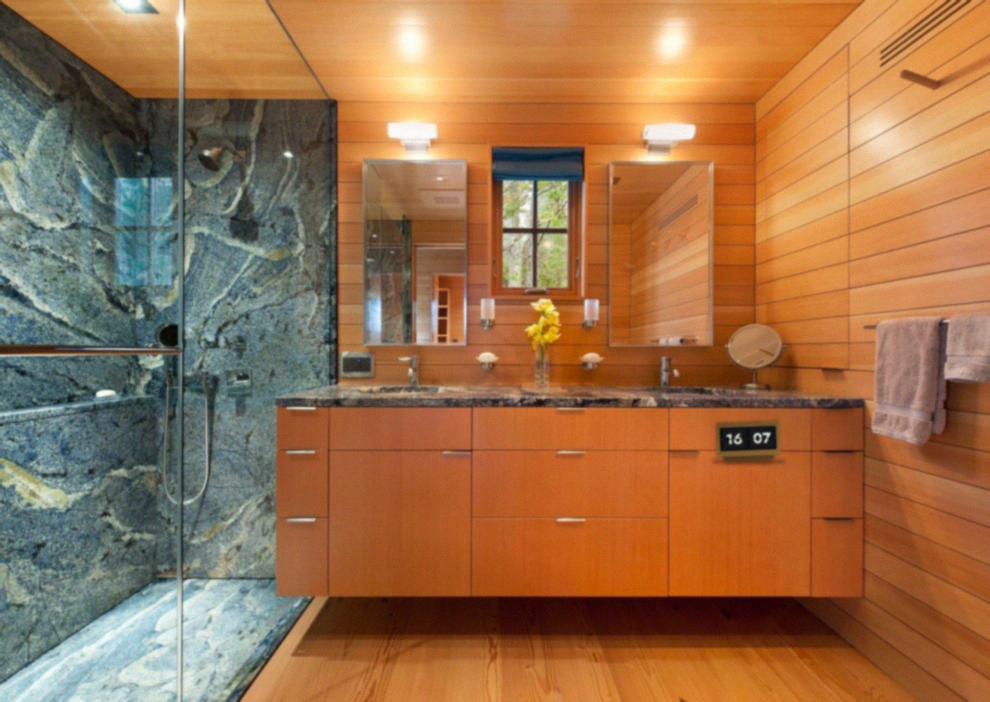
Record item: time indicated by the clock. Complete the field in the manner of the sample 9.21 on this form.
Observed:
16.07
